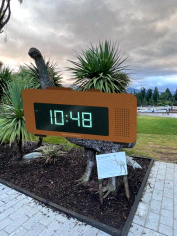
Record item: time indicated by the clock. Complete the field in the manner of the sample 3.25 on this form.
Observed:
10.48
